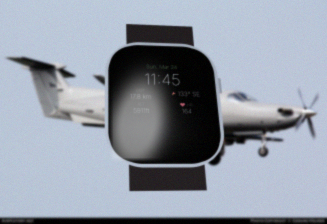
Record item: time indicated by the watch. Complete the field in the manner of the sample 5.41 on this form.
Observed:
11.45
